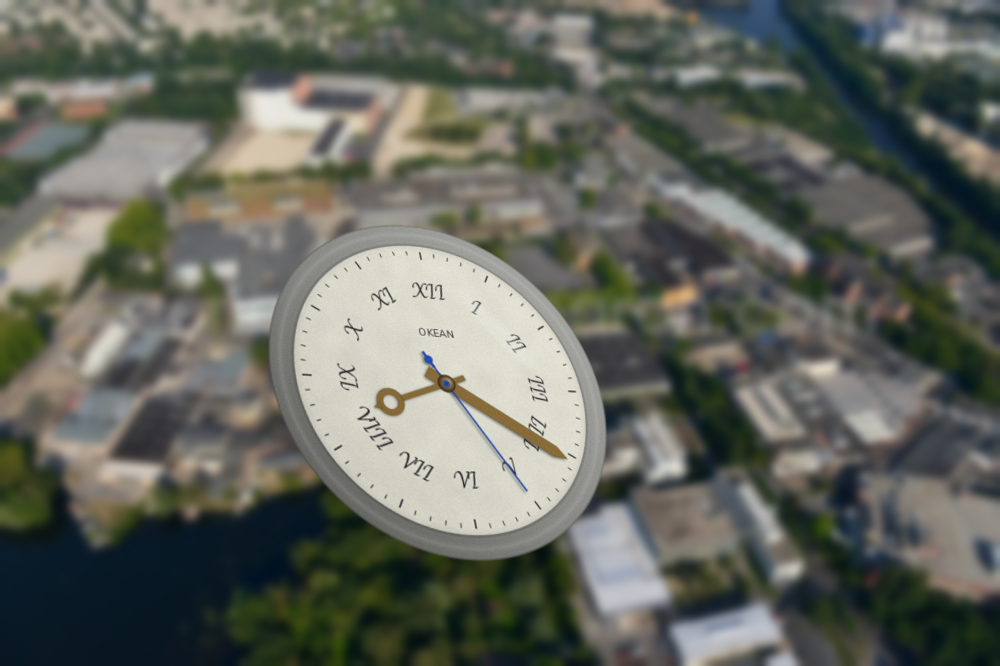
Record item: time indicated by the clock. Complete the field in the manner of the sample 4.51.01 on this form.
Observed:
8.20.25
